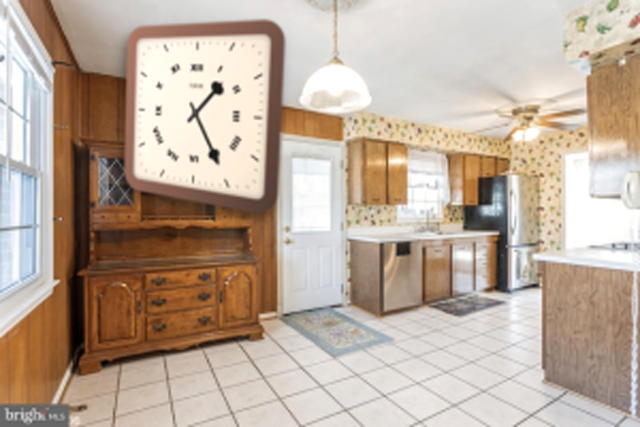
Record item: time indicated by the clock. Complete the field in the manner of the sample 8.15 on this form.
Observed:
1.25
